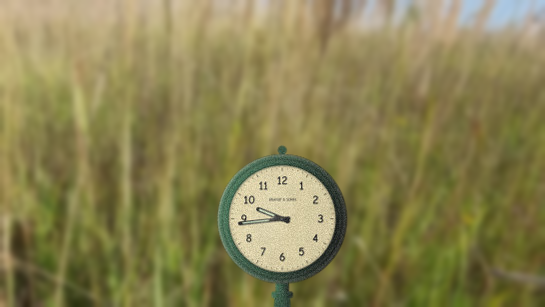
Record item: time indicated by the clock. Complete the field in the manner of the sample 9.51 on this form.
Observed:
9.44
